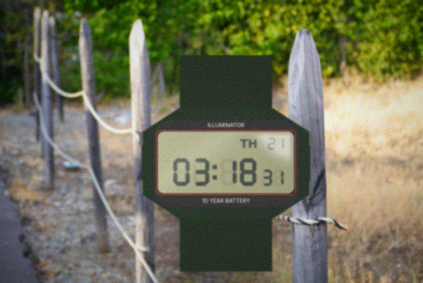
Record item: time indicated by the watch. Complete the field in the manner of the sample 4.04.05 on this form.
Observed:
3.18.31
